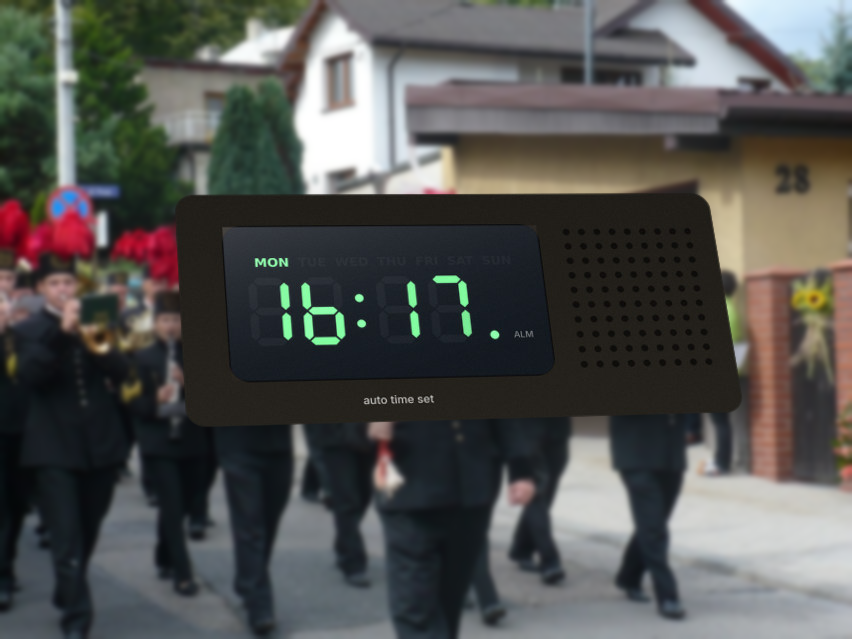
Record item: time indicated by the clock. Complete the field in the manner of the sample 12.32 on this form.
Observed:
16.17
